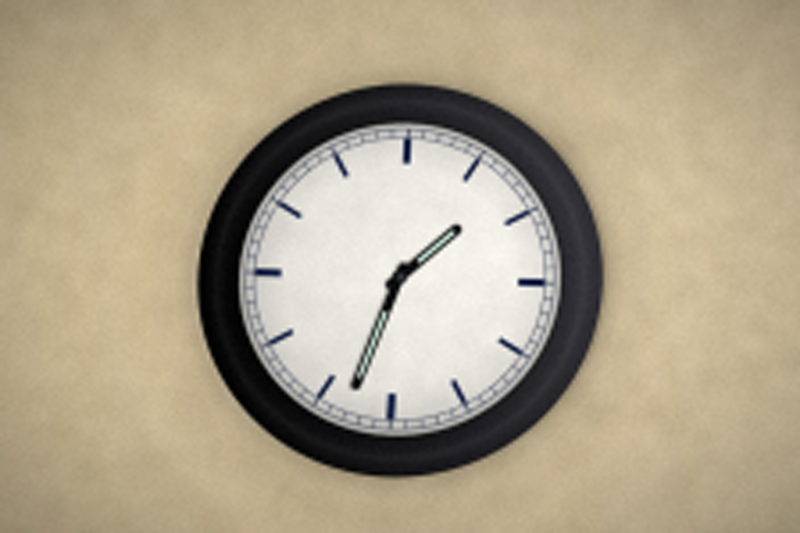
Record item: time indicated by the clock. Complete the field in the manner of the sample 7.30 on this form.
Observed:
1.33
